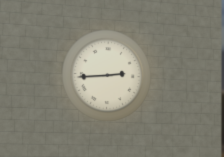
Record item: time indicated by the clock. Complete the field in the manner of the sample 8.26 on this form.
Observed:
2.44
